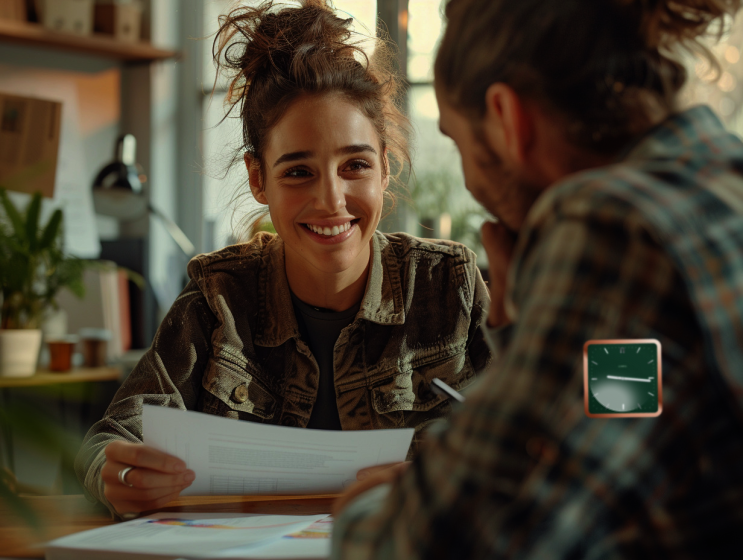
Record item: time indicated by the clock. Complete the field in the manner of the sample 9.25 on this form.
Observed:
9.16
